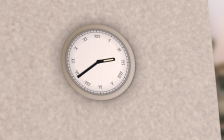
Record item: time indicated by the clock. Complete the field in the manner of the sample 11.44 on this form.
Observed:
2.39
